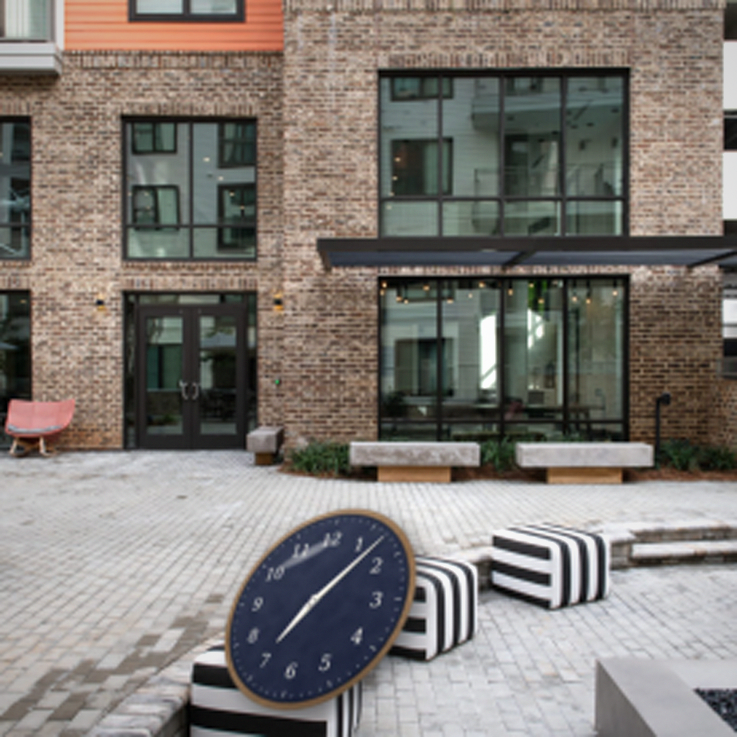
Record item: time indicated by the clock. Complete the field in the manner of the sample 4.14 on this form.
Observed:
7.07
